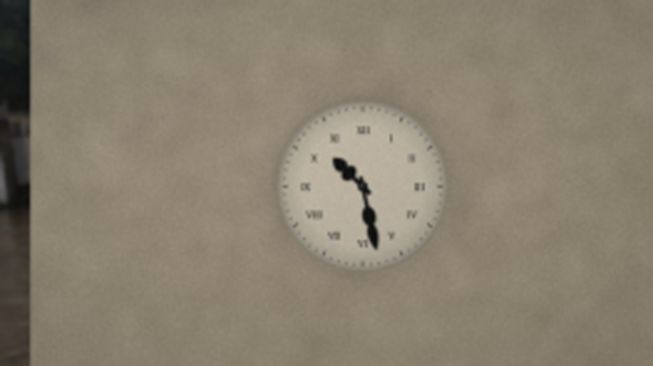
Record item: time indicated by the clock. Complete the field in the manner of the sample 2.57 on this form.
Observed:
10.28
